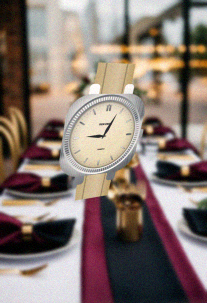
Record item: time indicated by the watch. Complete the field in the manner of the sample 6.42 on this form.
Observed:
9.04
